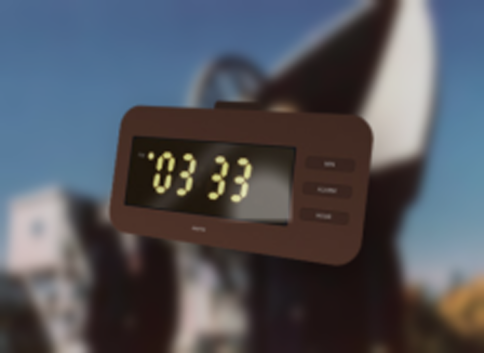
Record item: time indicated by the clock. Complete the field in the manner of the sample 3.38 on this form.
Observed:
3.33
